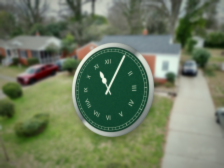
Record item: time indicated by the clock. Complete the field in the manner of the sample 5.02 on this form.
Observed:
11.05
